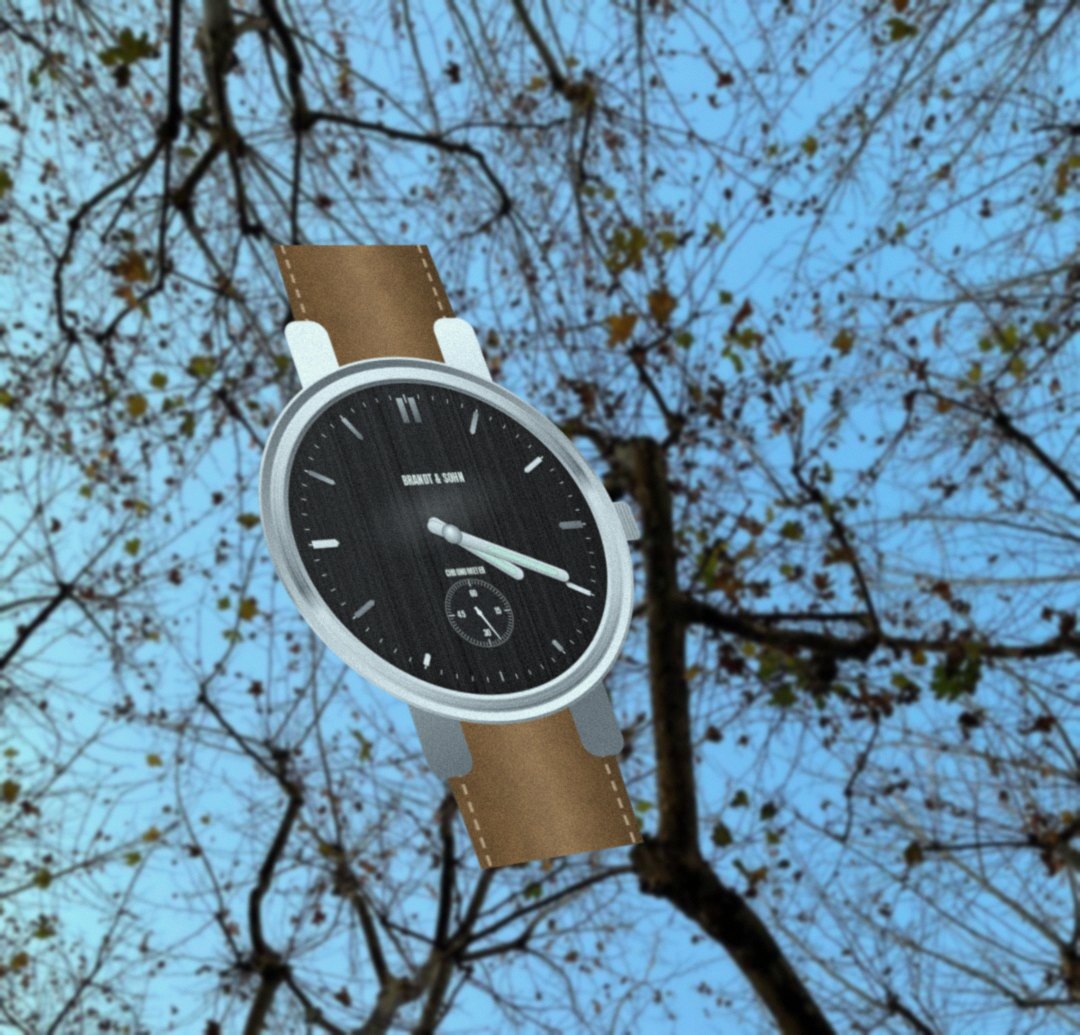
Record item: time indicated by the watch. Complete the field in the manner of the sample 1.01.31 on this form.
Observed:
4.19.26
